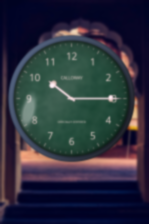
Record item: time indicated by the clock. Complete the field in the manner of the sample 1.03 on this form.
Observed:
10.15
